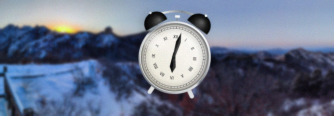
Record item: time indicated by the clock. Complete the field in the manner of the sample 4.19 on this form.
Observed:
6.02
